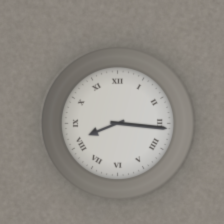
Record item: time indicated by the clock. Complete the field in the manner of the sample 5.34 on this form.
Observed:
8.16
